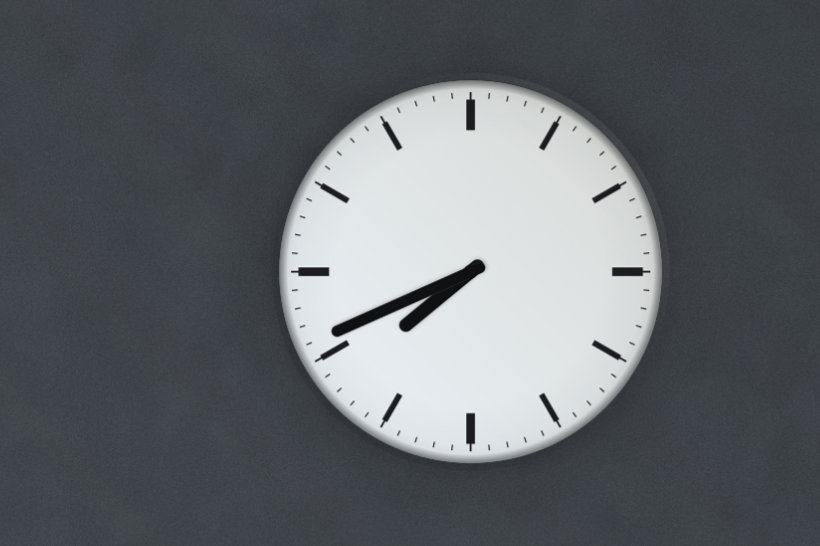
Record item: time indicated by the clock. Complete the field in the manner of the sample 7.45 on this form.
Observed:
7.41
